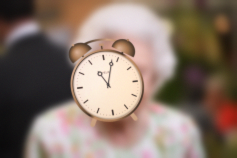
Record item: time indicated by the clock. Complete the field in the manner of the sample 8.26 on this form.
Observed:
11.03
